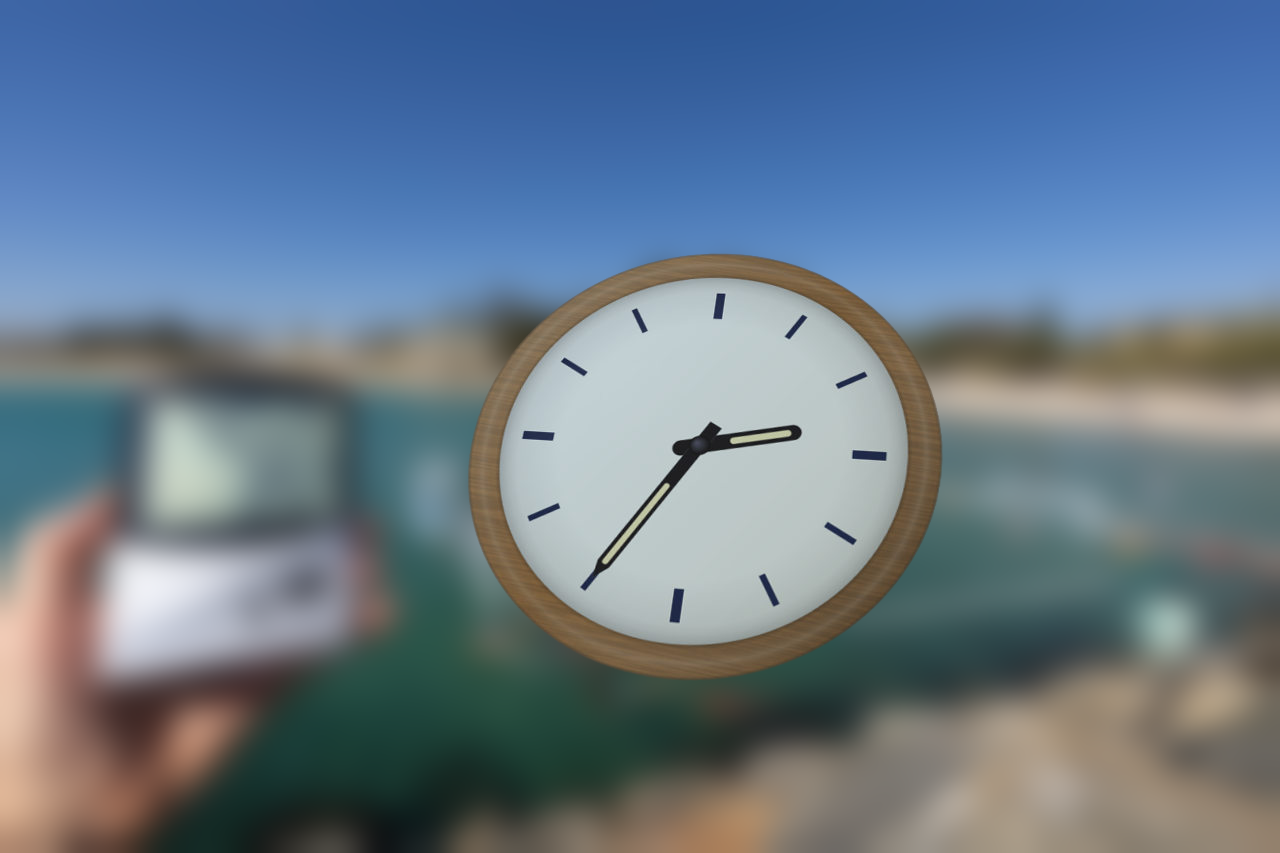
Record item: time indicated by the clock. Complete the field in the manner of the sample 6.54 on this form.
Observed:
2.35
